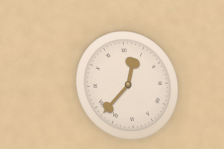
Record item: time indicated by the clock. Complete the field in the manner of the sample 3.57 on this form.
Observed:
12.38
